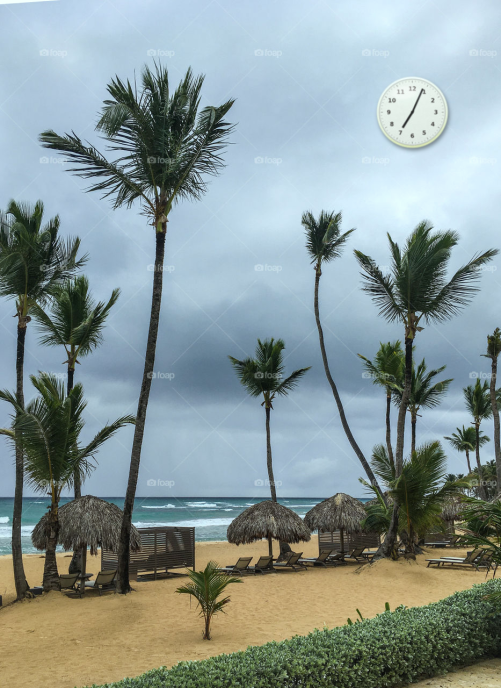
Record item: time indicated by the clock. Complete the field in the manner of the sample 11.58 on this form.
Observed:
7.04
